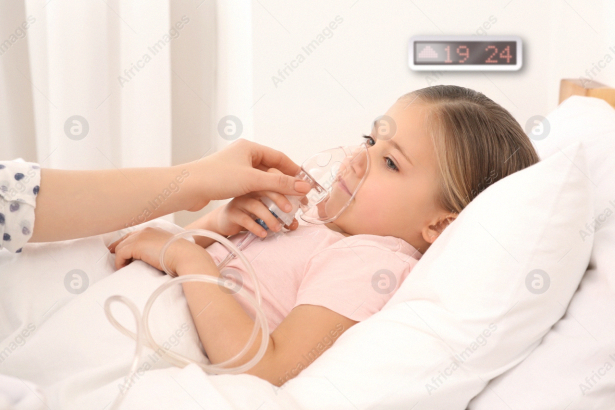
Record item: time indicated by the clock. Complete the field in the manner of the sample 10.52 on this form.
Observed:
19.24
